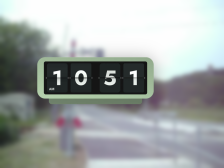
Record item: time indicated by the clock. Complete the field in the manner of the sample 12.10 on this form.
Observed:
10.51
